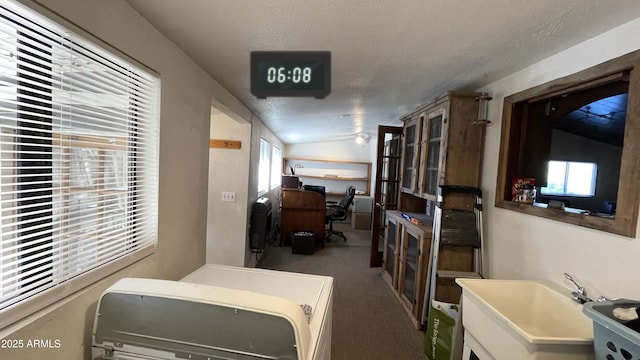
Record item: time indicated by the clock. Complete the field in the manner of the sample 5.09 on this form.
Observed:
6.08
